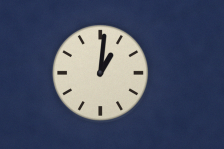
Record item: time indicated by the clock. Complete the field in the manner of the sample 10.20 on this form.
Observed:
1.01
